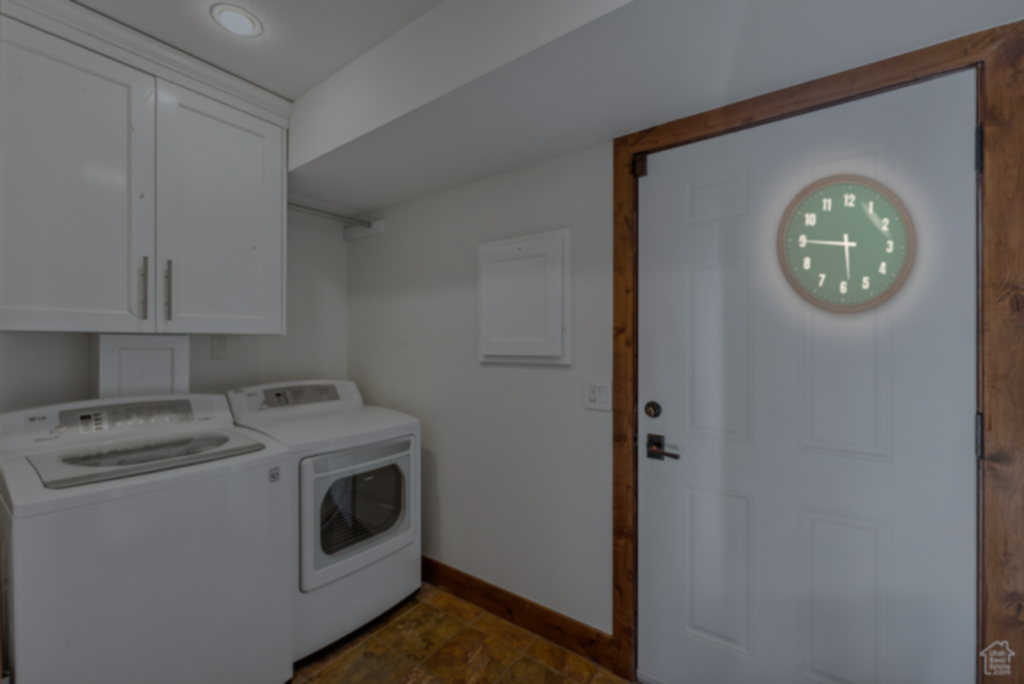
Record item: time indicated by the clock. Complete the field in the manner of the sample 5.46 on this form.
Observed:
5.45
